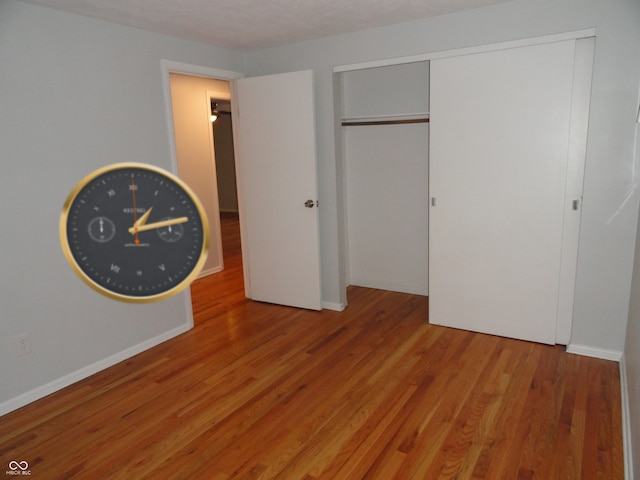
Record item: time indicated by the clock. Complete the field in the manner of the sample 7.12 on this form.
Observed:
1.13
